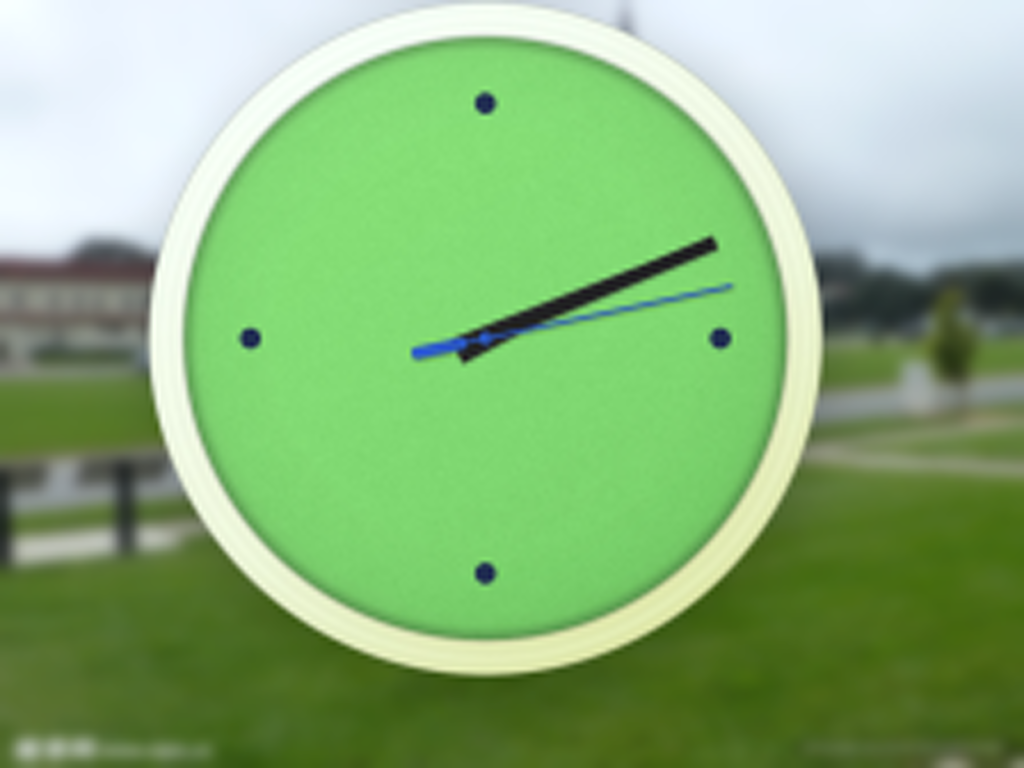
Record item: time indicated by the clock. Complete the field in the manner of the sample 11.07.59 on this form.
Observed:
2.11.13
